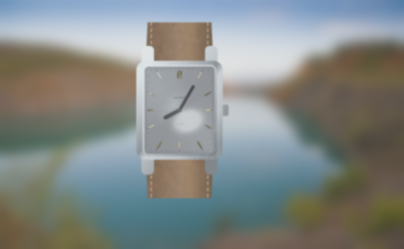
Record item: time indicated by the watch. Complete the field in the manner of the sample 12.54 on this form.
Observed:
8.05
